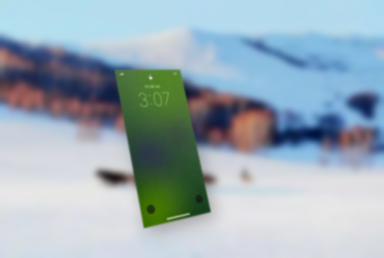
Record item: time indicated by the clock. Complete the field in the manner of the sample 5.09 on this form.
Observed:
3.07
